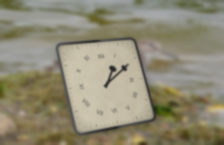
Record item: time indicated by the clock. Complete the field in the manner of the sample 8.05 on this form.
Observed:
1.10
